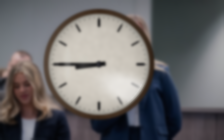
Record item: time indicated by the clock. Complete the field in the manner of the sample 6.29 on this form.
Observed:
8.45
